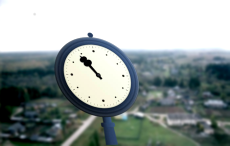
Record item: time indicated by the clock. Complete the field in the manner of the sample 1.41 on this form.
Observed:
10.54
